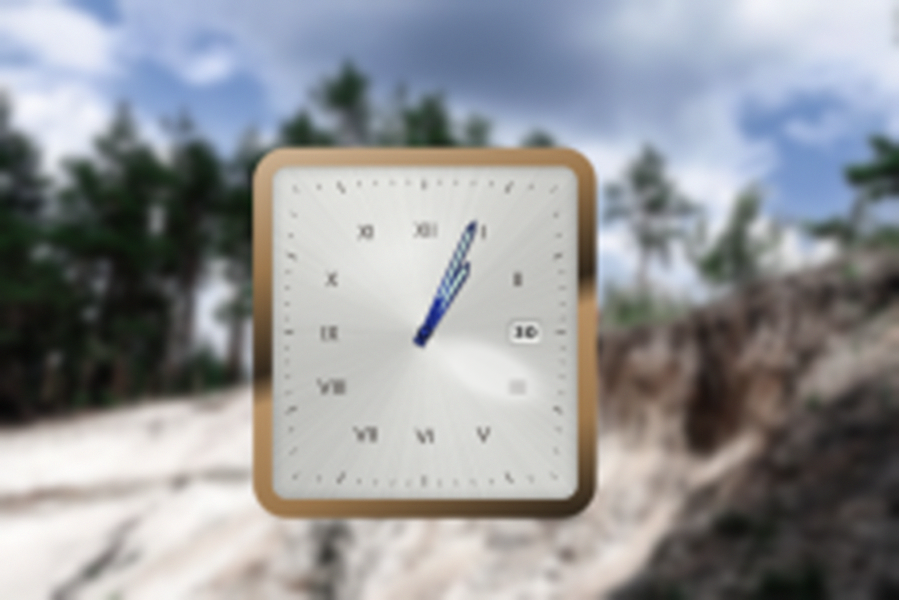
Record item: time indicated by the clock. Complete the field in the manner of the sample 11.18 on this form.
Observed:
1.04
